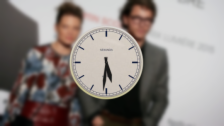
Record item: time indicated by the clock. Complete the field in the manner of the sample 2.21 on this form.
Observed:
5.31
